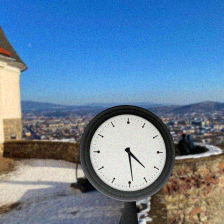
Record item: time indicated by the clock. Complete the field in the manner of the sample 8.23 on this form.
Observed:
4.29
